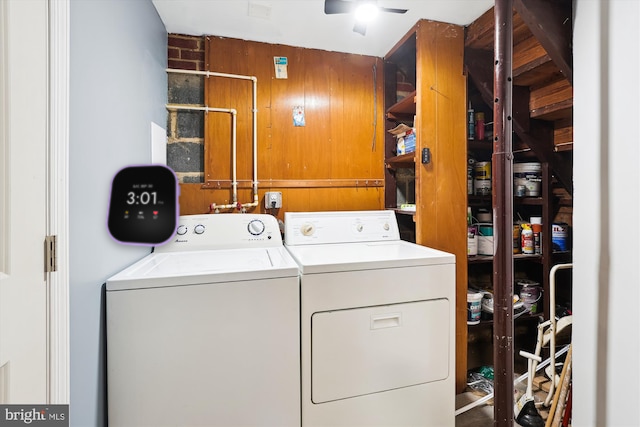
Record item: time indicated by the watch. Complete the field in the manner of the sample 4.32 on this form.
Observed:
3.01
